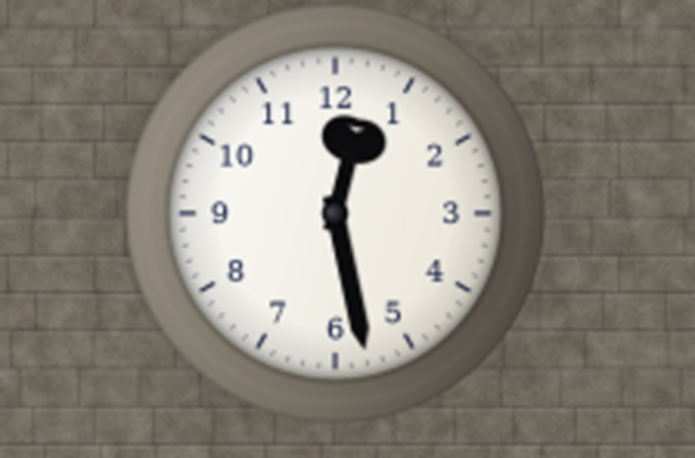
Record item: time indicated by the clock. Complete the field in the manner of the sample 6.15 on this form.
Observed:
12.28
